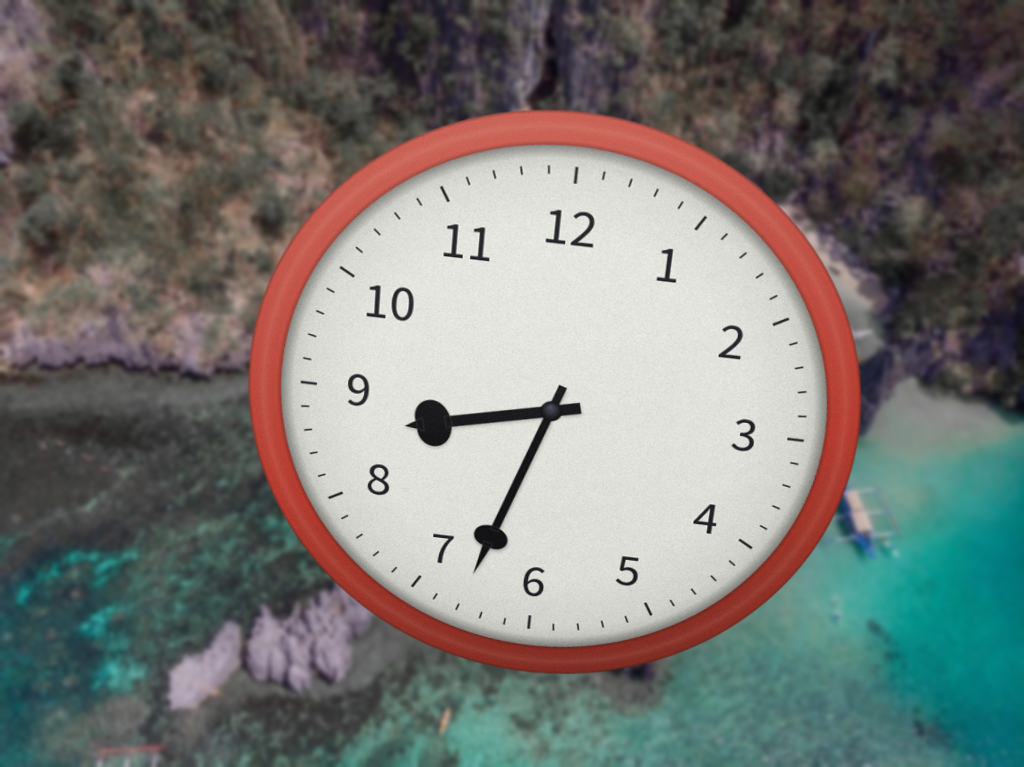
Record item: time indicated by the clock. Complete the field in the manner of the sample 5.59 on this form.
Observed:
8.33
